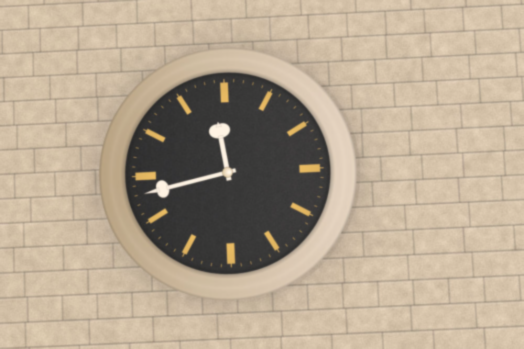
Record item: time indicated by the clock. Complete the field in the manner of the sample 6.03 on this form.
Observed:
11.43
